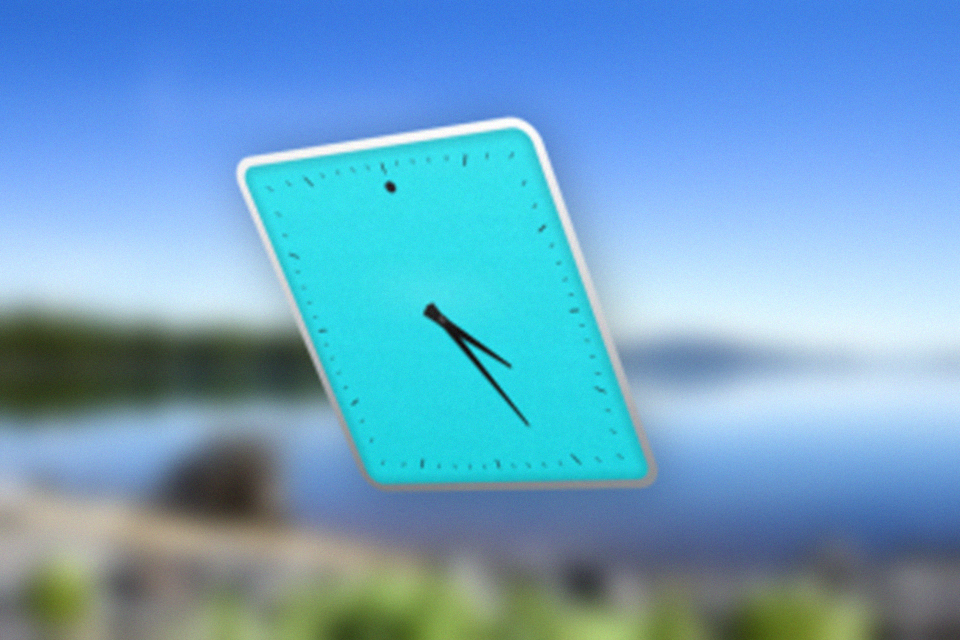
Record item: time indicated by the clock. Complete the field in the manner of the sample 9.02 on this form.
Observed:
4.26
